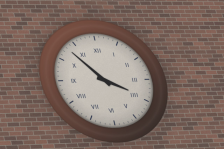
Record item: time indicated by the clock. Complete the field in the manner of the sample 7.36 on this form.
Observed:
3.53
